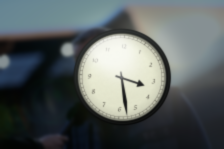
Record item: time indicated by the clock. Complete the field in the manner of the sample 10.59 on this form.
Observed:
3.28
